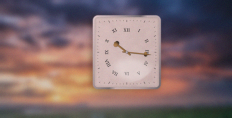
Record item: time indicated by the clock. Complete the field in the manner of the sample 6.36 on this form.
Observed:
10.16
